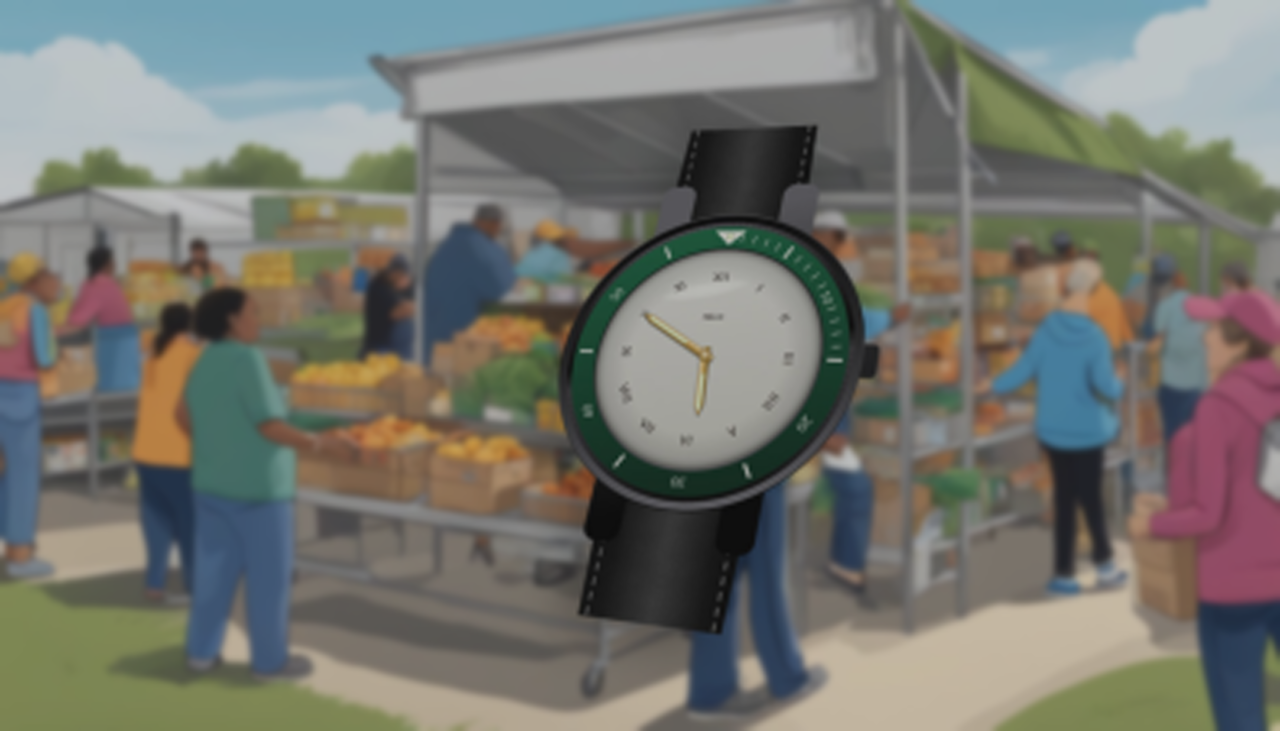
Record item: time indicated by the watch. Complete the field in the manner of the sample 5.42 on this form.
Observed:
5.50
